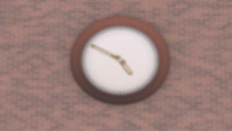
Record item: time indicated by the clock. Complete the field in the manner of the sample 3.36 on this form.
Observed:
4.50
